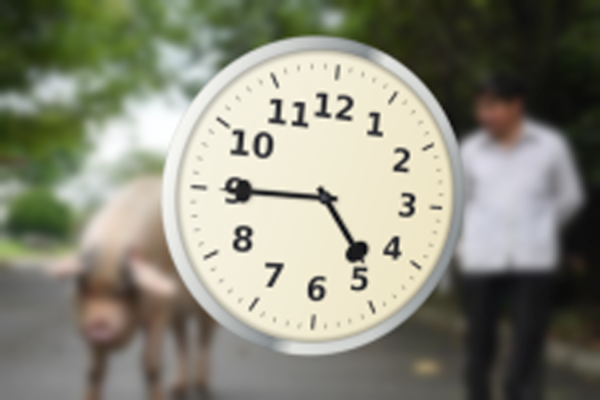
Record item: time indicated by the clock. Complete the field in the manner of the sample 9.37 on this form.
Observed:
4.45
